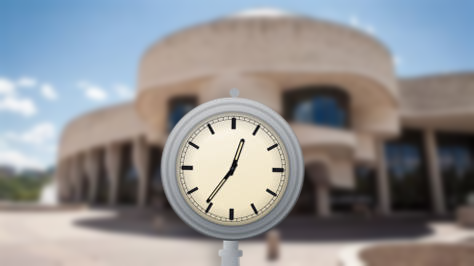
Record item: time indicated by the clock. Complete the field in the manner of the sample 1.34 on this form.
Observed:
12.36
